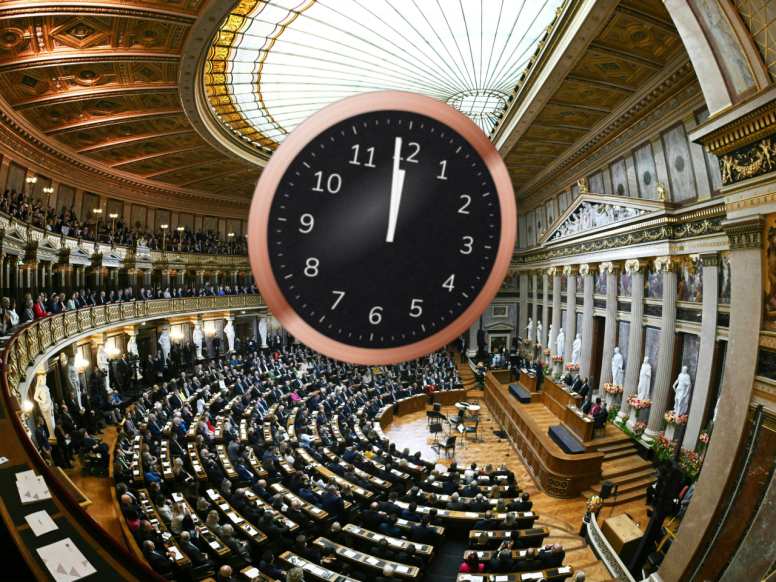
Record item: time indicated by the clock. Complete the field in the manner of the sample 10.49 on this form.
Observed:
11.59
